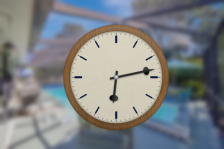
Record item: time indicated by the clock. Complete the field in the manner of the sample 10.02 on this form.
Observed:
6.13
